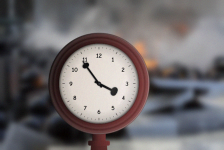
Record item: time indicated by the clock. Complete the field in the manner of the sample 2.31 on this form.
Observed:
3.54
